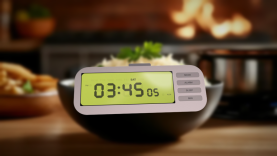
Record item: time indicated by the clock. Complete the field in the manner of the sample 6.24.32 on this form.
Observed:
3.45.05
